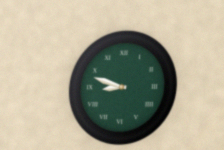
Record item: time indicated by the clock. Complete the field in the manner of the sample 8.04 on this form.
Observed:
8.48
